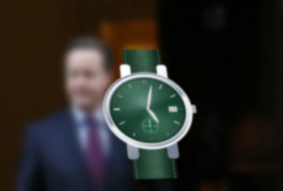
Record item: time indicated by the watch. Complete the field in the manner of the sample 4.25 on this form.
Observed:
5.02
